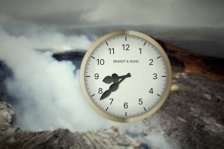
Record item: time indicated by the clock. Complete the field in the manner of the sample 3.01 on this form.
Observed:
8.38
